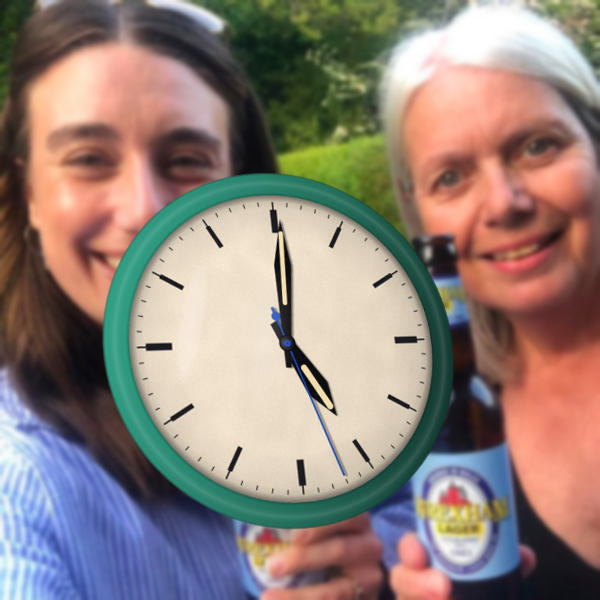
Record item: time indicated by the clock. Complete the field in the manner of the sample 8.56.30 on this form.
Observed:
5.00.27
